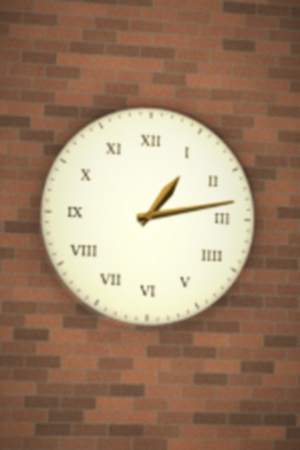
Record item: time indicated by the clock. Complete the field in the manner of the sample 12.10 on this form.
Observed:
1.13
